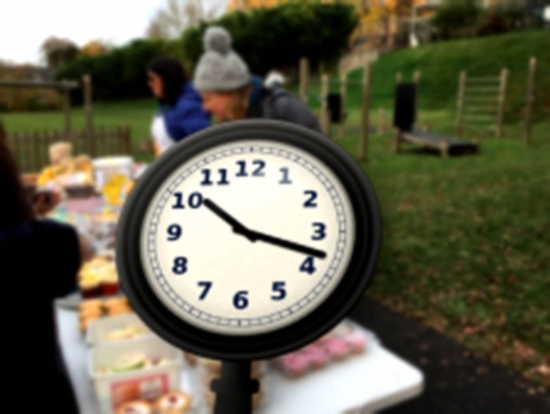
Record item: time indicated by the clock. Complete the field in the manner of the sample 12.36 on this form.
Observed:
10.18
